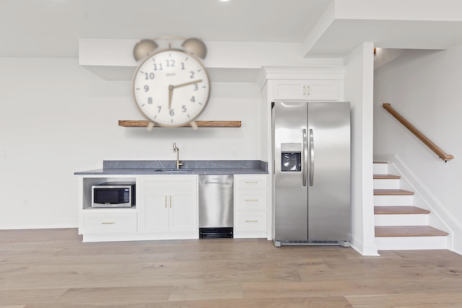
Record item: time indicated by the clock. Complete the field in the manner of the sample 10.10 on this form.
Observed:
6.13
